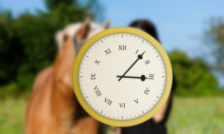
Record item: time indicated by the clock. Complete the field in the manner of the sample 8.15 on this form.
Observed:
3.07
